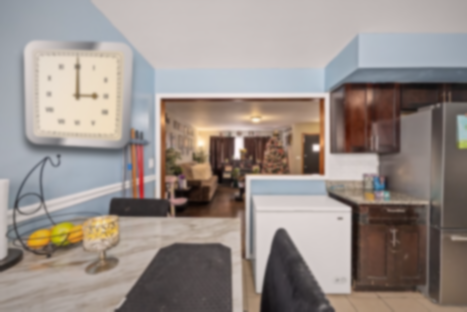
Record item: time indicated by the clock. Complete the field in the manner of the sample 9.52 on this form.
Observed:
3.00
